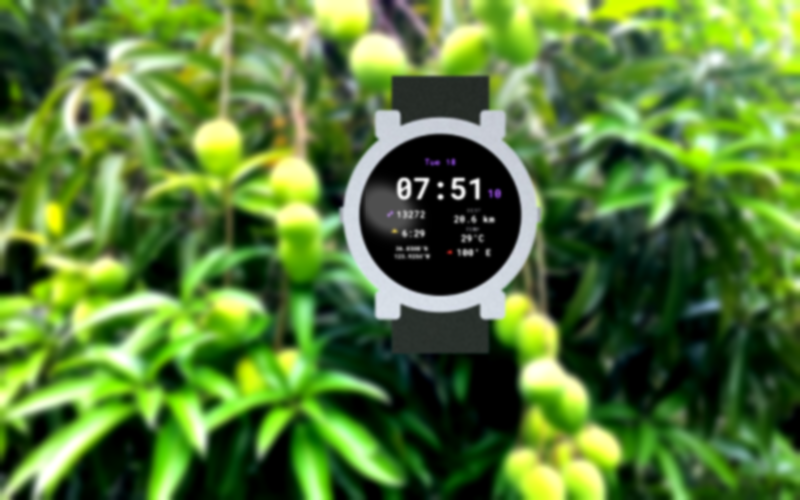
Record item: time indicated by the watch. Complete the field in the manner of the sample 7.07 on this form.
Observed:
7.51
